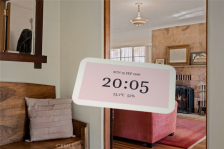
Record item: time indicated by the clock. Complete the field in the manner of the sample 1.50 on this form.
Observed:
20.05
